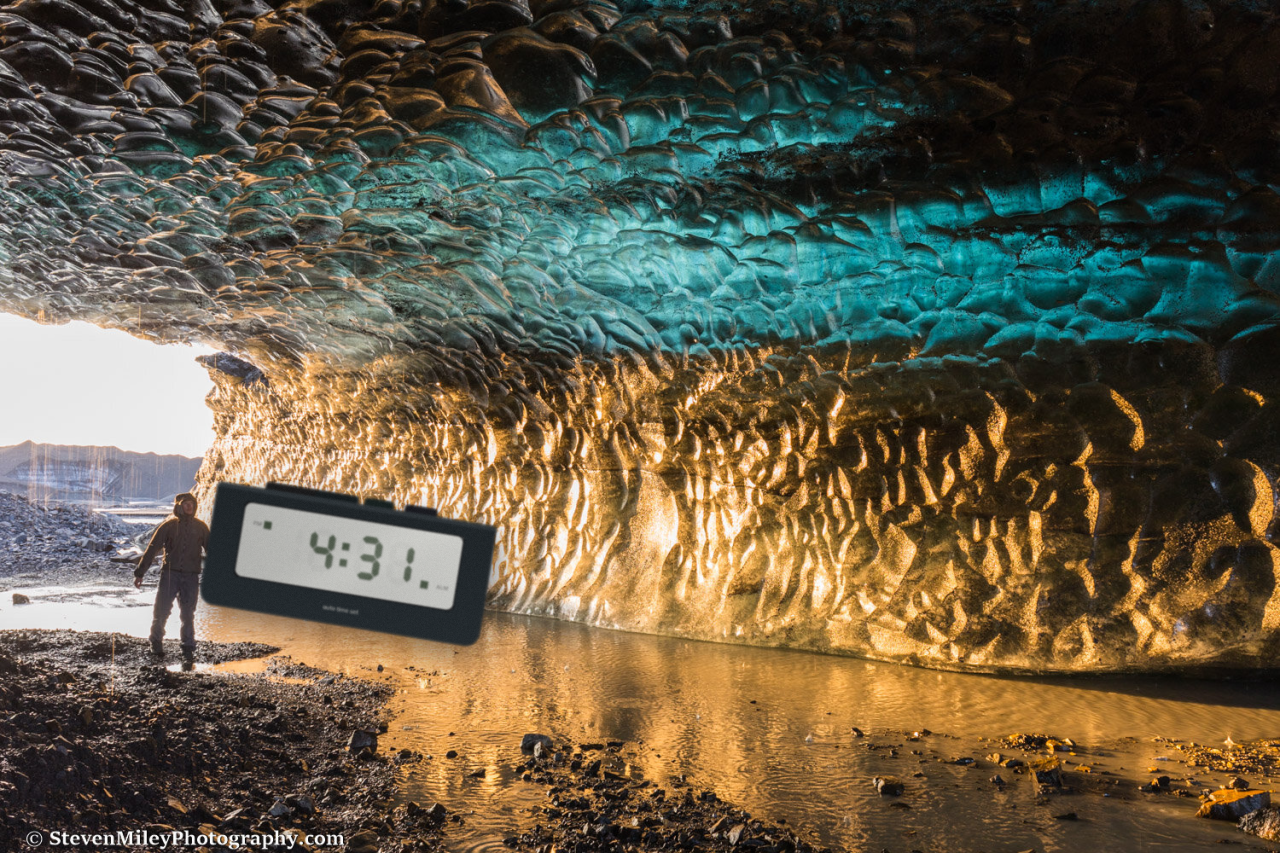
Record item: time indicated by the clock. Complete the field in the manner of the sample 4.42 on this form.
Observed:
4.31
